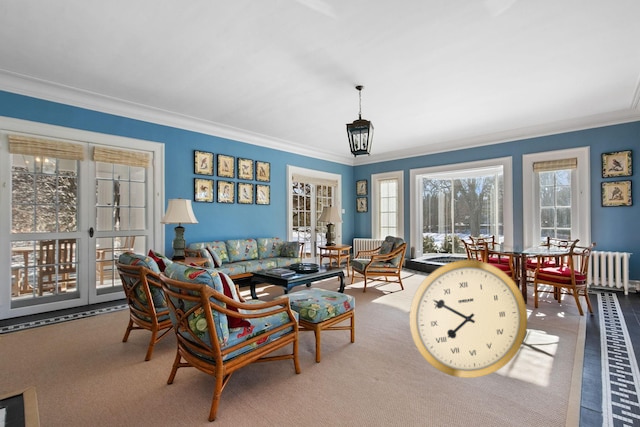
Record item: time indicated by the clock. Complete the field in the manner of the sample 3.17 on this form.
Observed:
7.51
